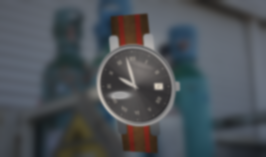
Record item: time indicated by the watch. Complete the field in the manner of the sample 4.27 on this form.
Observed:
9.58
